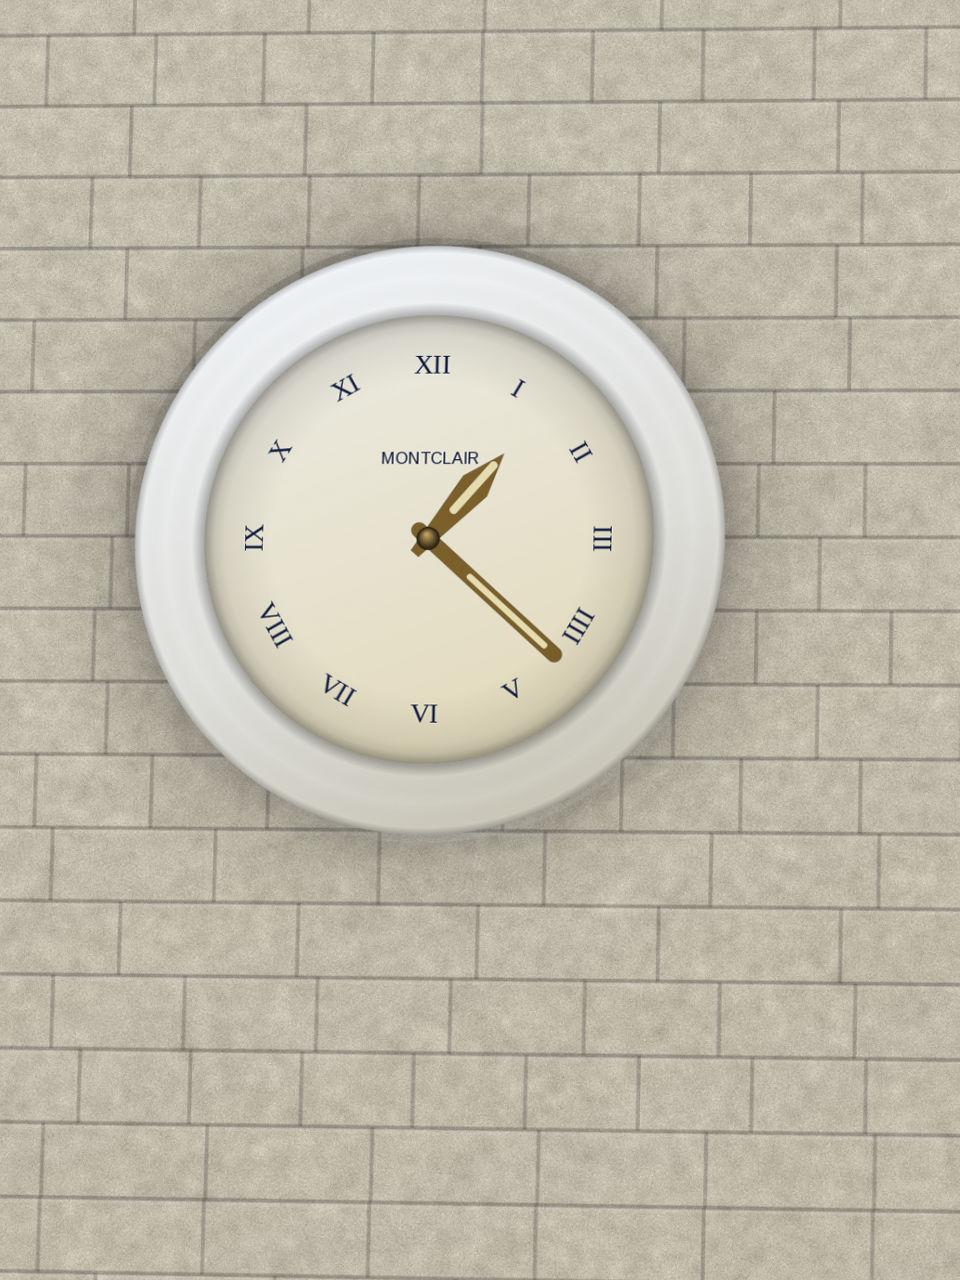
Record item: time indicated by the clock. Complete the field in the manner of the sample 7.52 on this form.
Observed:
1.22
